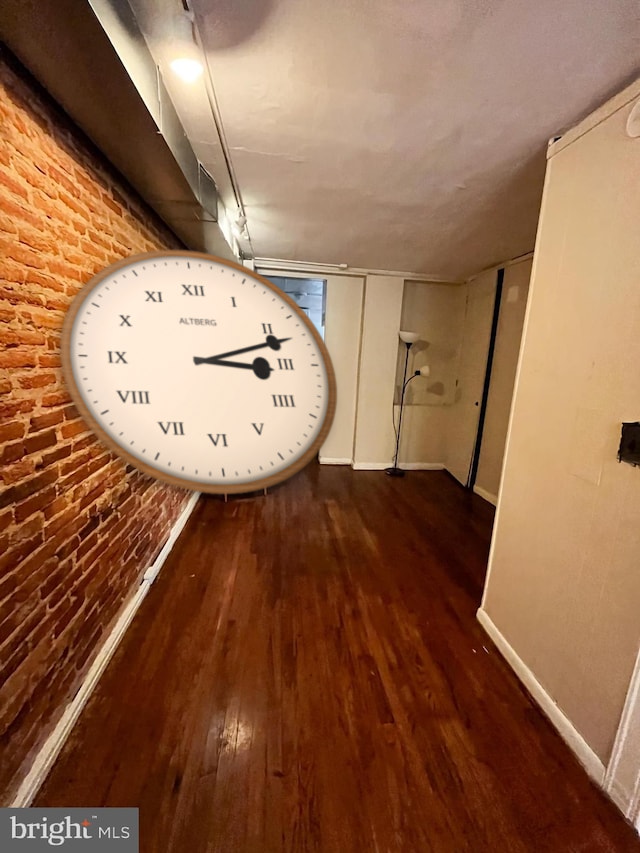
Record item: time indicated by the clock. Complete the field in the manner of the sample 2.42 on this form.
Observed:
3.12
